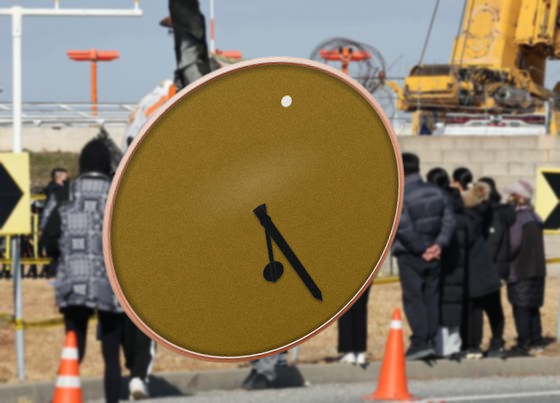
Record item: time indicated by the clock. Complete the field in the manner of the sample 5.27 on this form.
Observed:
5.23
